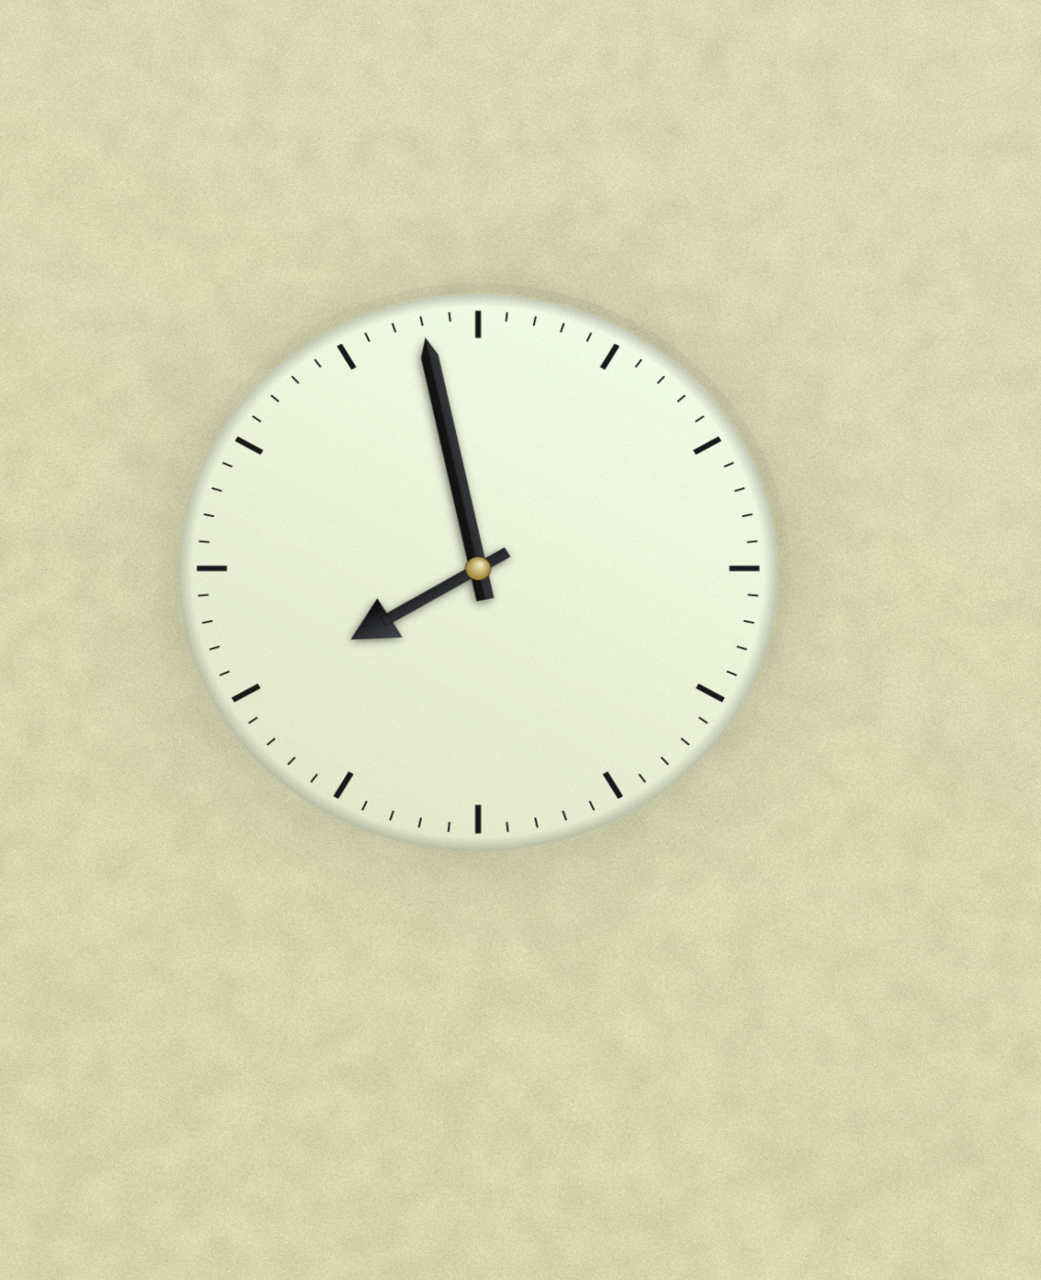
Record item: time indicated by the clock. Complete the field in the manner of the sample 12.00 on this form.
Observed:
7.58
